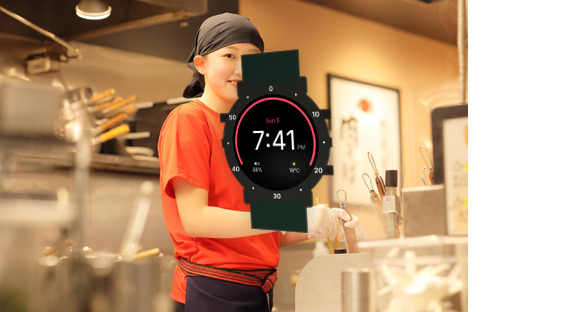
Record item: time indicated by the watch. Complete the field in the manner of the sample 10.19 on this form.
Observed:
7.41
